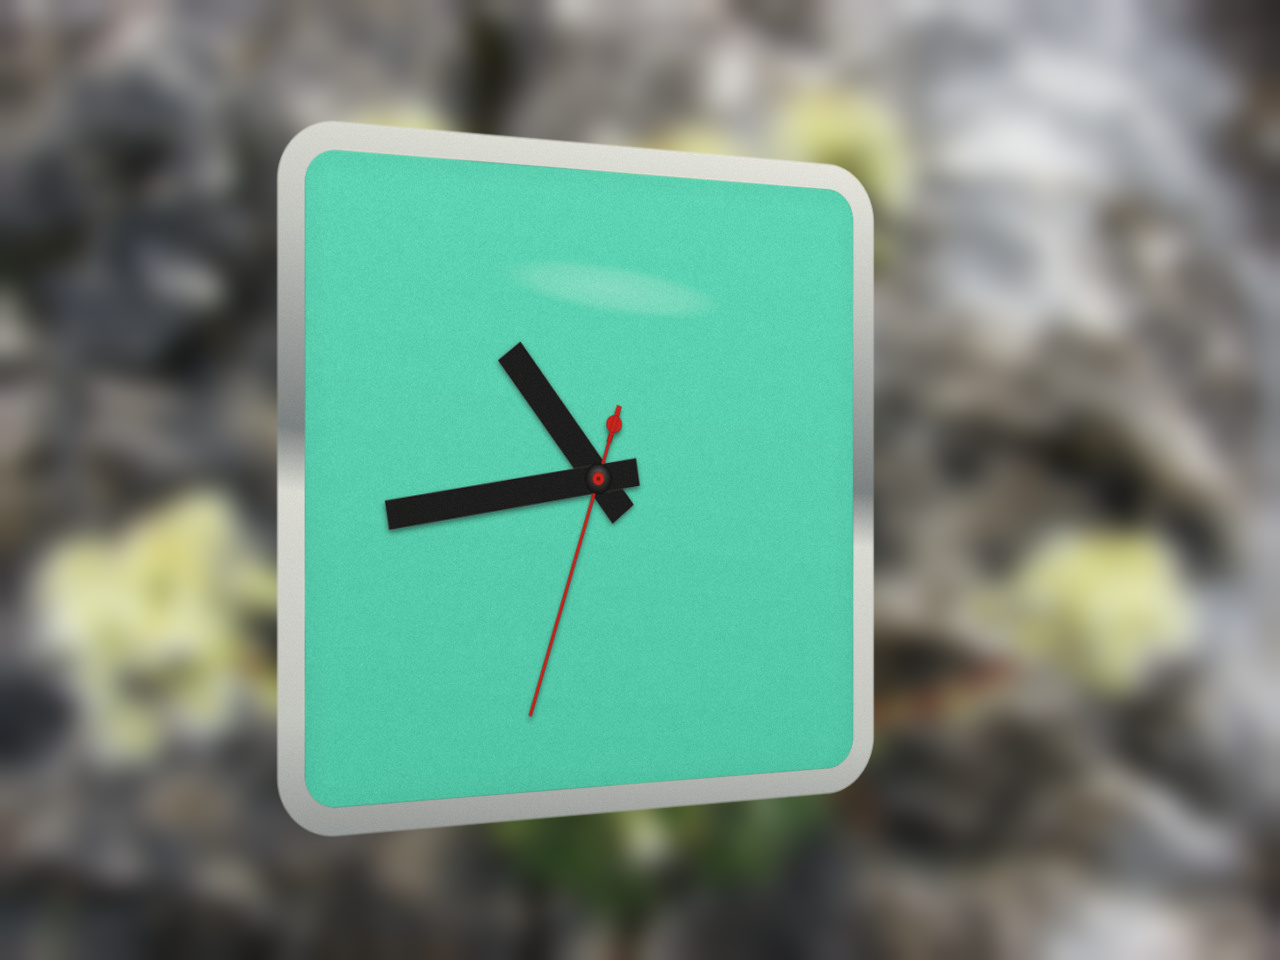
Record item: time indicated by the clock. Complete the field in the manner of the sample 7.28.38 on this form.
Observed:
10.43.33
